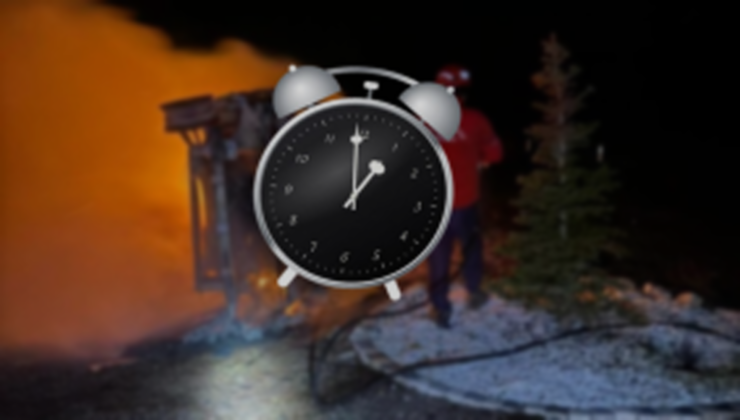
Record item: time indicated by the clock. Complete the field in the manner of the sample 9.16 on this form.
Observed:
12.59
